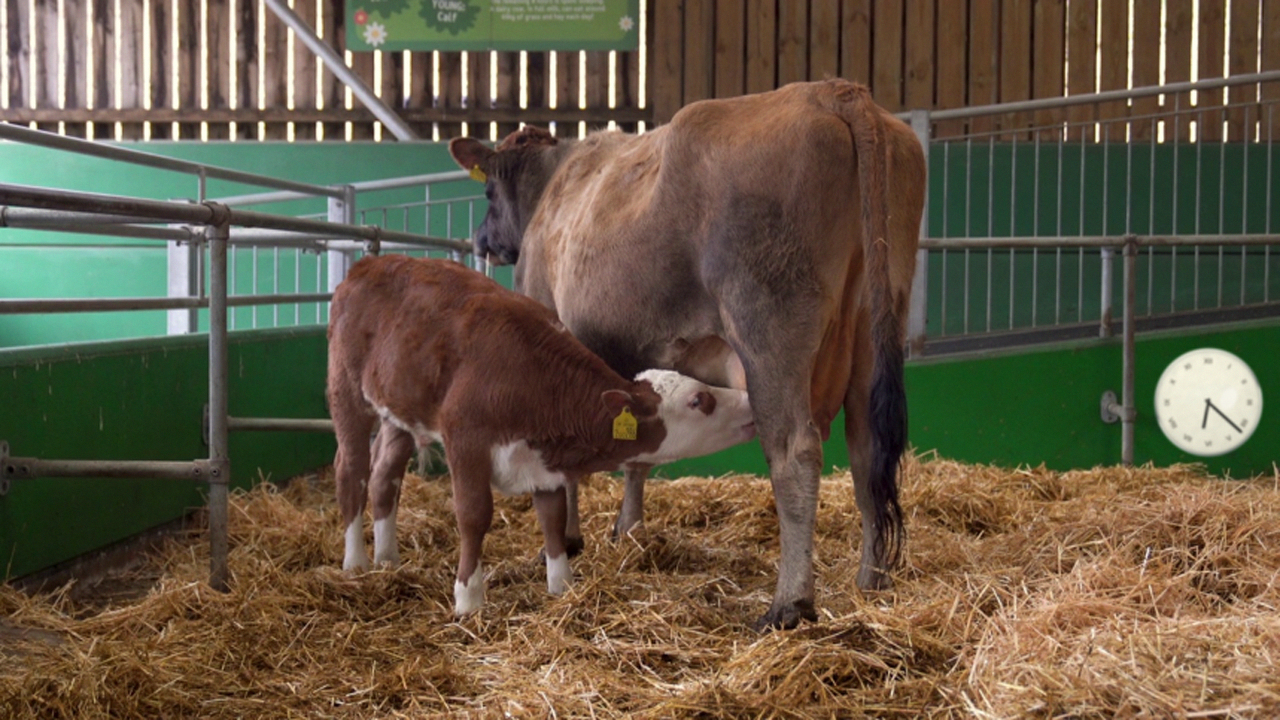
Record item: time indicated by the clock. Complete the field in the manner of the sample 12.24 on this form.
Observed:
6.22
